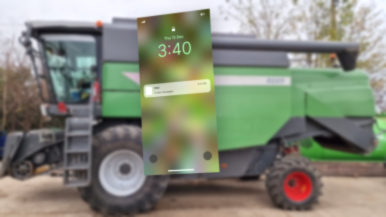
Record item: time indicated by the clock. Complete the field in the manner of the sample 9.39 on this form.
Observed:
3.40
